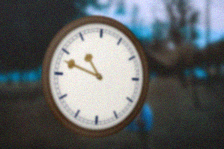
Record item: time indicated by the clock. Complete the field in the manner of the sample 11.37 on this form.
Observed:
10.48
